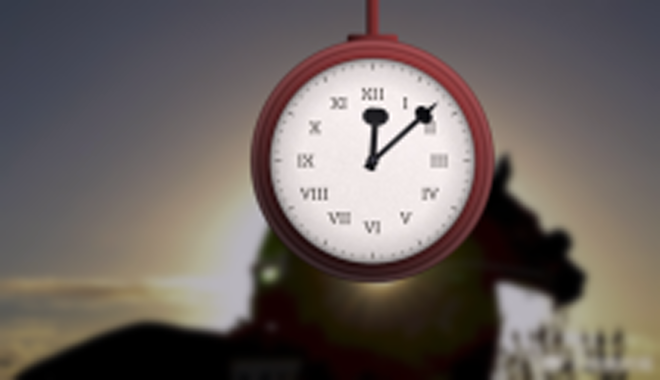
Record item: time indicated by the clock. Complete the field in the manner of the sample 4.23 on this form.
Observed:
12.08
